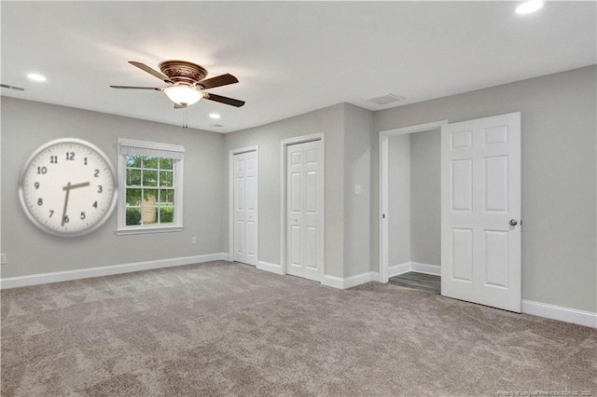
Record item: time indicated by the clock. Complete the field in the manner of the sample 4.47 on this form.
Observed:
2.31
